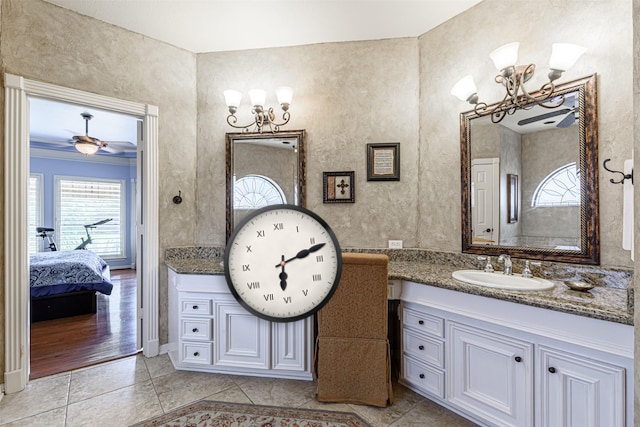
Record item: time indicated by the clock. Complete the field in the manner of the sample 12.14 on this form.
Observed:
6.12
